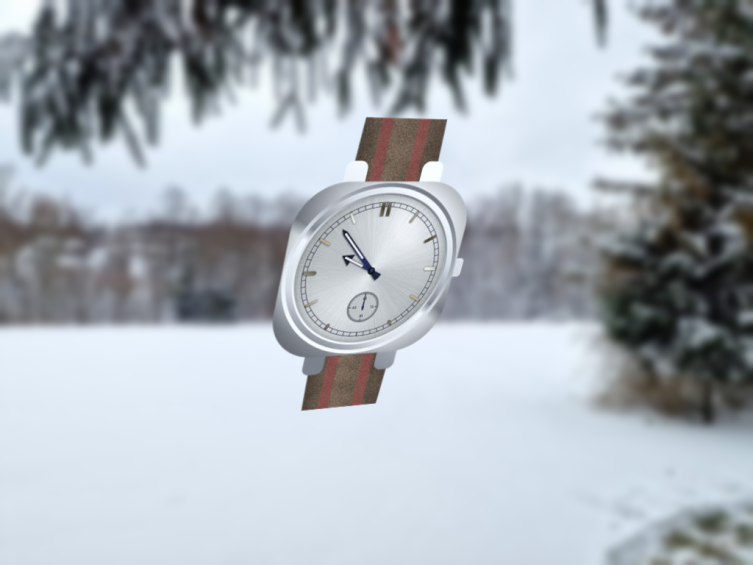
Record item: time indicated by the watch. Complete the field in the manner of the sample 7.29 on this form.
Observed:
9.53
